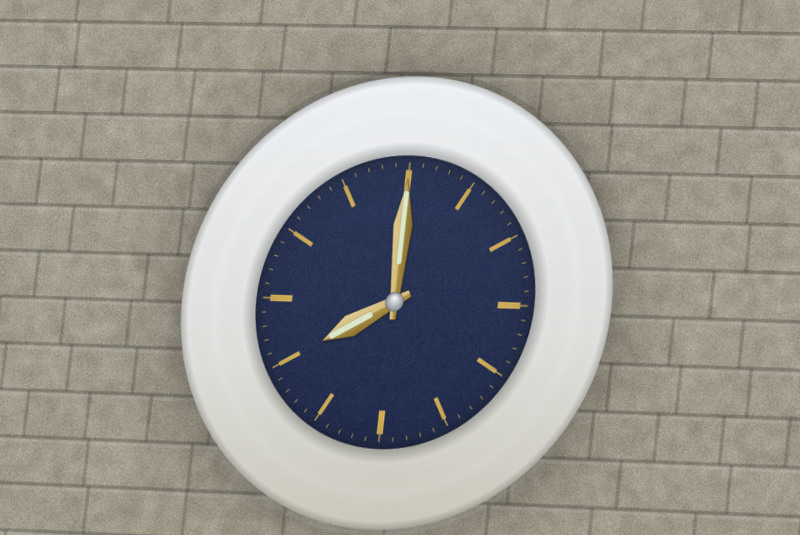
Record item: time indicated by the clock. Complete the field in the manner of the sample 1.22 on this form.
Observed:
8.00
